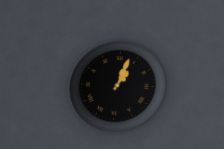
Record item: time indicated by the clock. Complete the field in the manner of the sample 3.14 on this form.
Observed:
1.03
